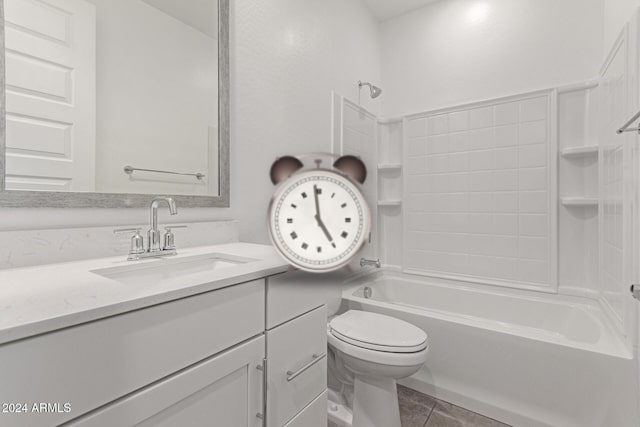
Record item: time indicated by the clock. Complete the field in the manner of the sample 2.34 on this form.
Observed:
4.59
